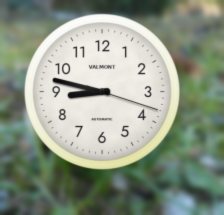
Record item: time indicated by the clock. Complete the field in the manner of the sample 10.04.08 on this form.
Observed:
8.47.18
